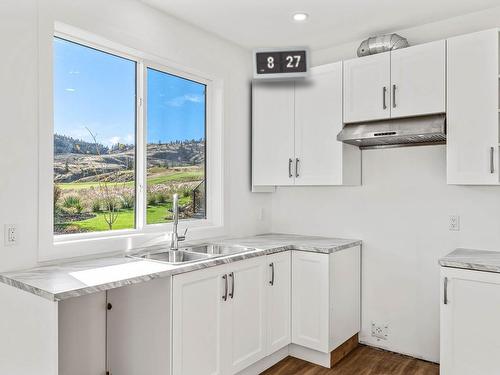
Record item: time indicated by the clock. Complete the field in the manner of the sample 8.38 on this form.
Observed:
8.27
